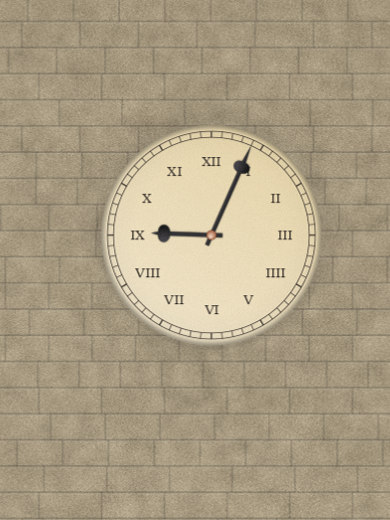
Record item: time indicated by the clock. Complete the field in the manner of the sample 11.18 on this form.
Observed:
9.04
